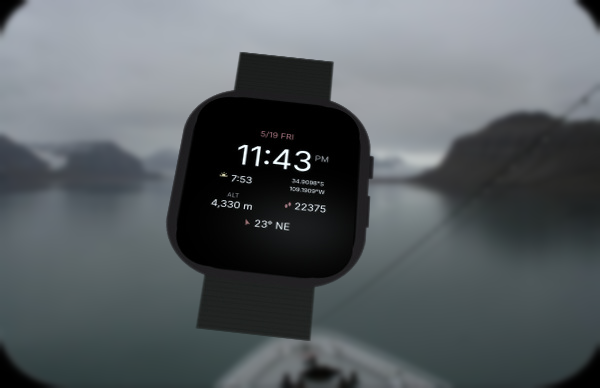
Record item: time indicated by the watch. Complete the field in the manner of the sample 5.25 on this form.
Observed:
11.43
